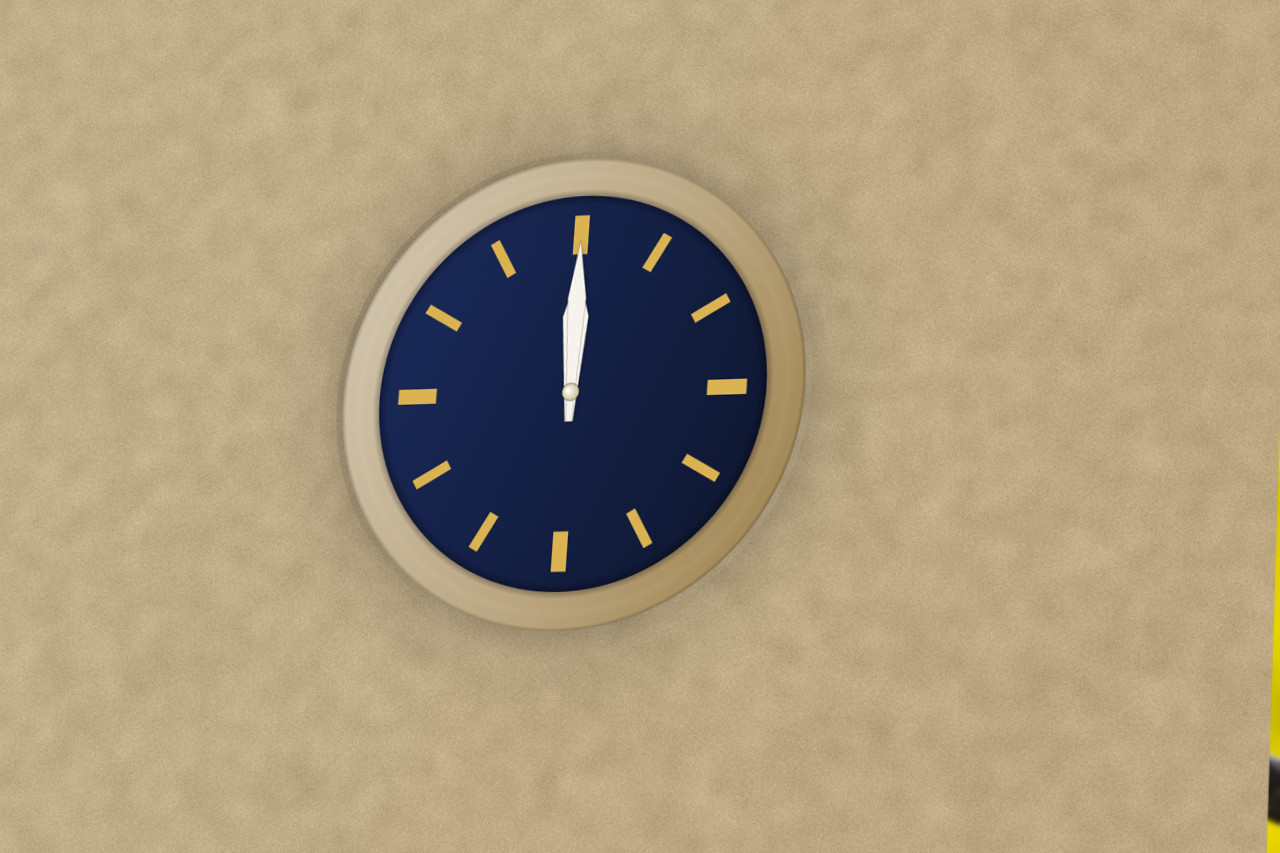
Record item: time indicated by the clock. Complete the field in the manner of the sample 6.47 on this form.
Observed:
12.00
